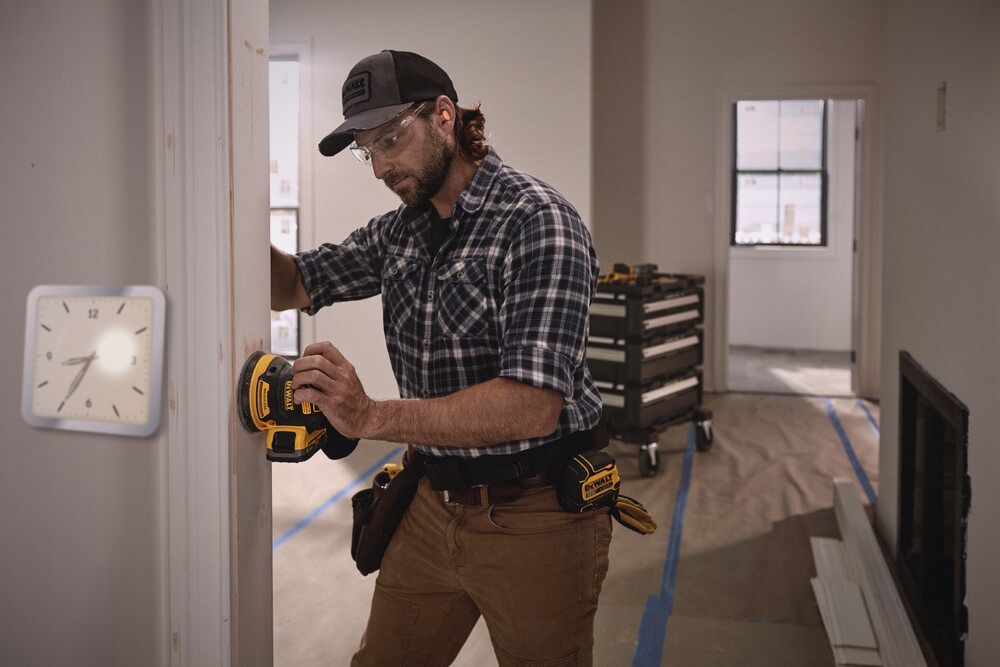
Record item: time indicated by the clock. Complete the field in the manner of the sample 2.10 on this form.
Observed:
8.35
